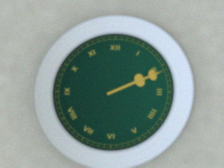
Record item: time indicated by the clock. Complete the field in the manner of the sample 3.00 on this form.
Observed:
2.11
